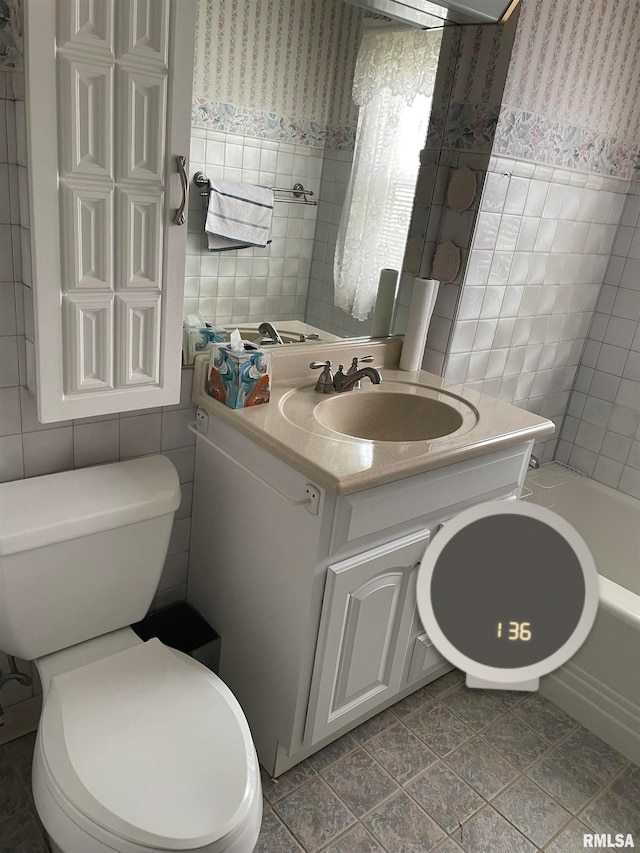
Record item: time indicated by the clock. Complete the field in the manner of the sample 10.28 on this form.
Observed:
1.36
